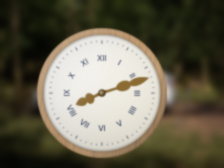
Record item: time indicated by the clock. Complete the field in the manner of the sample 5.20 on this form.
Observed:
8.12
